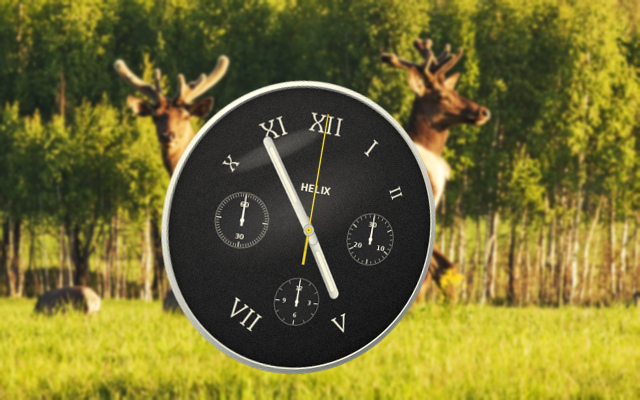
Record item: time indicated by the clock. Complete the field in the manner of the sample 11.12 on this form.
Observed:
4.54
